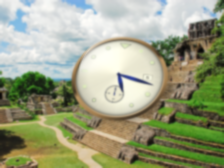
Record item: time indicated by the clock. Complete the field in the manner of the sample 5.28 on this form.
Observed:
5.17
